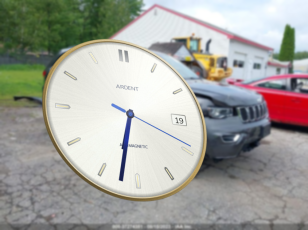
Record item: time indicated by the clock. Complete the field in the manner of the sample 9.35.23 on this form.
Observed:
6.32.19
